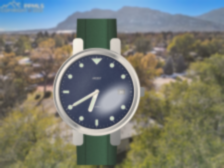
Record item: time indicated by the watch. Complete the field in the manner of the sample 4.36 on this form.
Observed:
6.40
